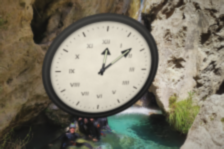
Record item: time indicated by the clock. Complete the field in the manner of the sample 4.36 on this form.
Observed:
12.08
